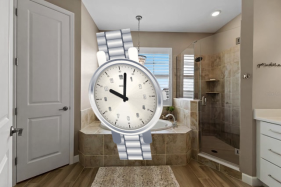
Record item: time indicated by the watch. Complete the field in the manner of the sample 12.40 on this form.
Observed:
10.02
